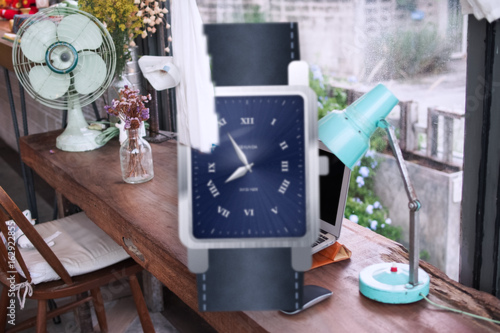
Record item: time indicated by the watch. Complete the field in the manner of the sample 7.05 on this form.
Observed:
7.55
